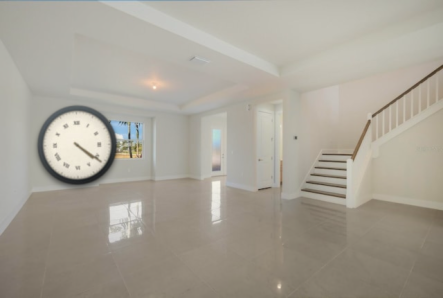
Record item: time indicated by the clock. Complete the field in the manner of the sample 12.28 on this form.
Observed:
4.21
